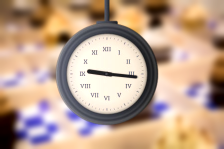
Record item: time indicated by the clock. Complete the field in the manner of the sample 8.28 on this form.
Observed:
9.16
